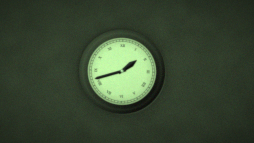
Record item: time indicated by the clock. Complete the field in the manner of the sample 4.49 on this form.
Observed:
1.42
